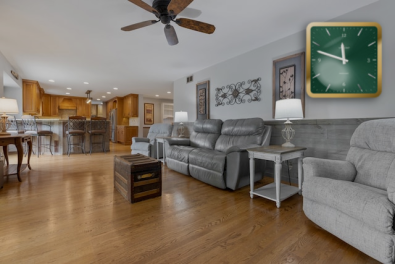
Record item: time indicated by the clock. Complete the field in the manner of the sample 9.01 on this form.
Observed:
11.48
